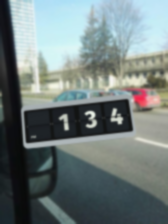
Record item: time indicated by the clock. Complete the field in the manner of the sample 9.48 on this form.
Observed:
1.34
